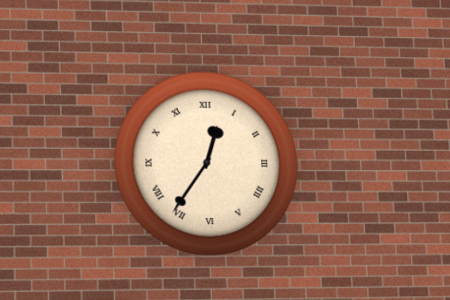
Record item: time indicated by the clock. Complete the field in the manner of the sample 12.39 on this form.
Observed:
12.36
